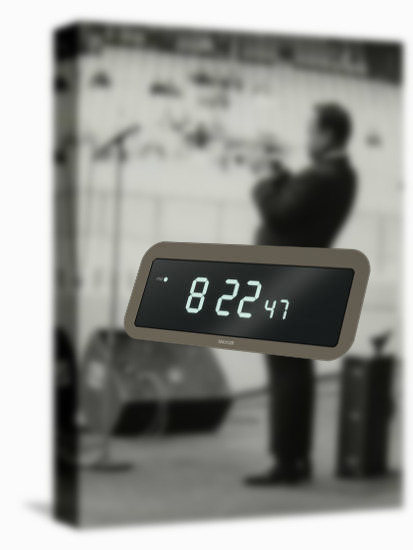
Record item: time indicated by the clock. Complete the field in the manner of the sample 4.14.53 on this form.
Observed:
8.22.47
